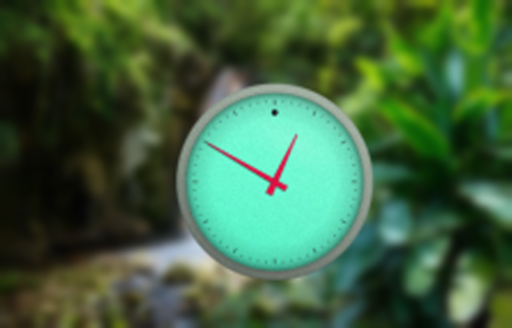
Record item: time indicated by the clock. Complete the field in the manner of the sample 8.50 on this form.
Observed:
12.50
